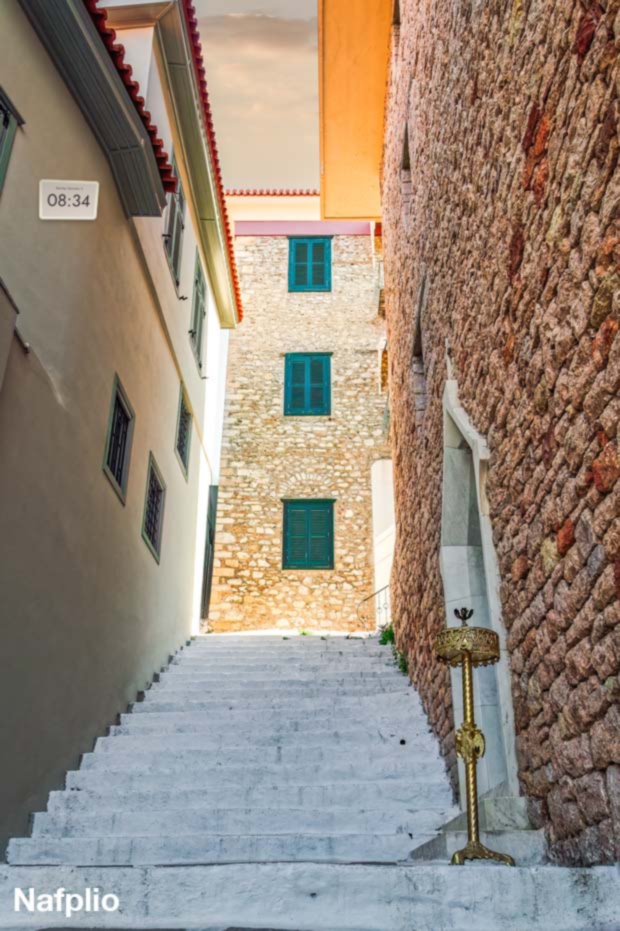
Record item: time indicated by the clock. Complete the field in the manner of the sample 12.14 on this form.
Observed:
8.34
